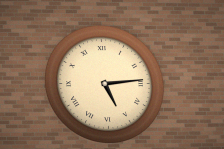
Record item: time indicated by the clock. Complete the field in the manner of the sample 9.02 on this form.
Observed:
5.14
